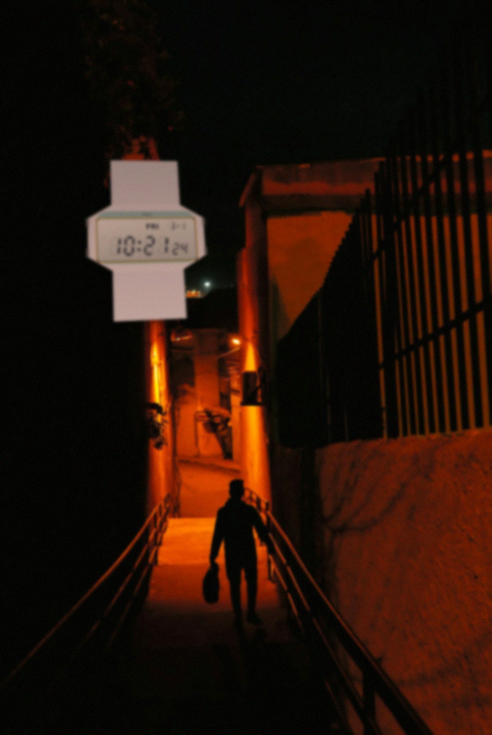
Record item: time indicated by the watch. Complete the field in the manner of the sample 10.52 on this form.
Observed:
10.21
